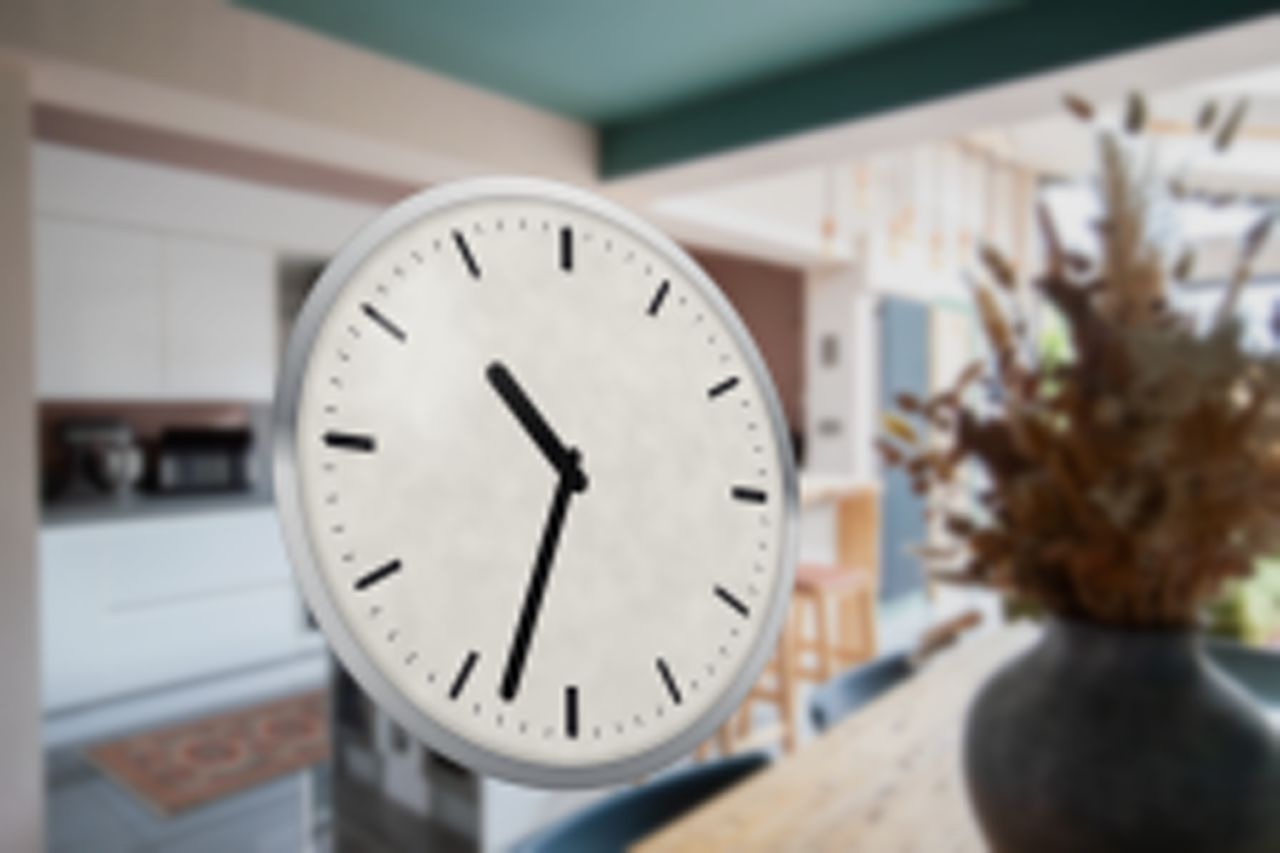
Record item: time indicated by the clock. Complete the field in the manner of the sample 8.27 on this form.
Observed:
10.33
